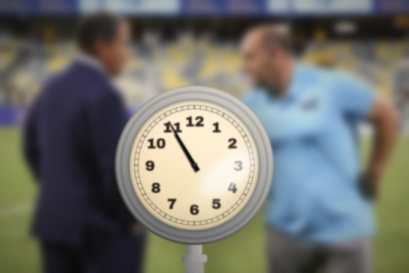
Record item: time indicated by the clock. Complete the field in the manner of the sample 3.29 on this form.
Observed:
10.55
